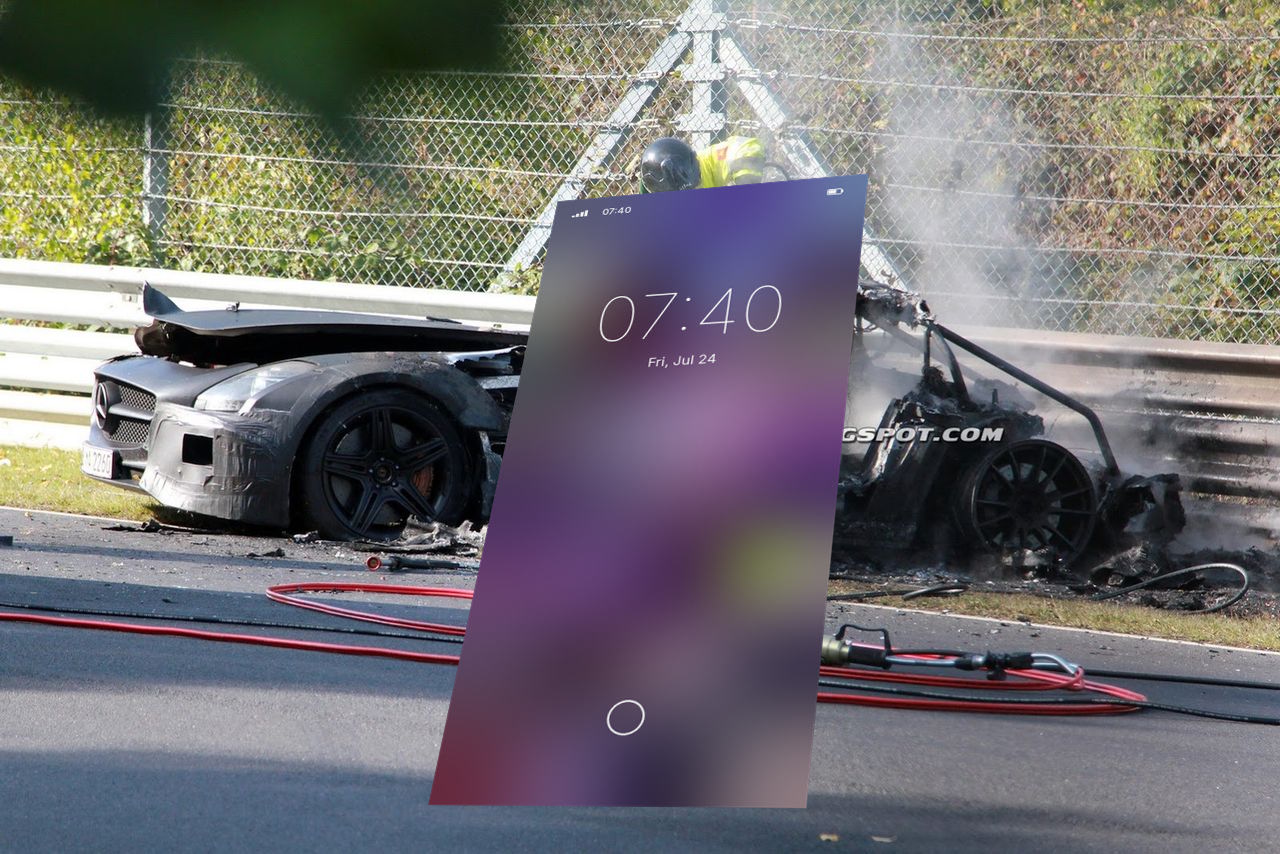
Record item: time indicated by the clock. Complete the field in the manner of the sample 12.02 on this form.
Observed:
7.40
